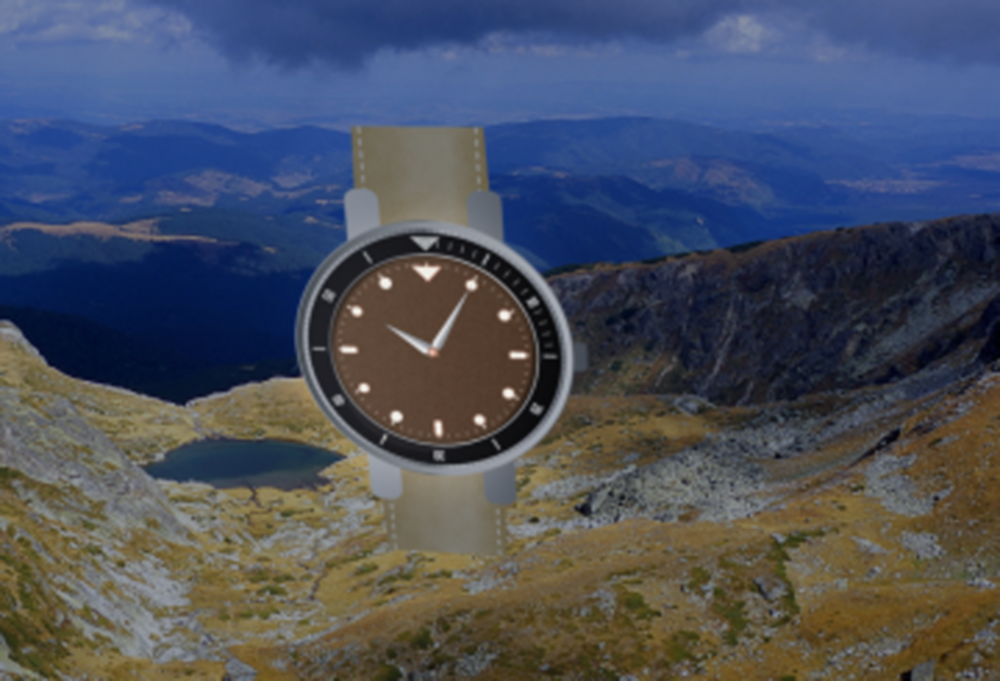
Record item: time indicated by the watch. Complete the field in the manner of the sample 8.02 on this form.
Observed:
10.05
